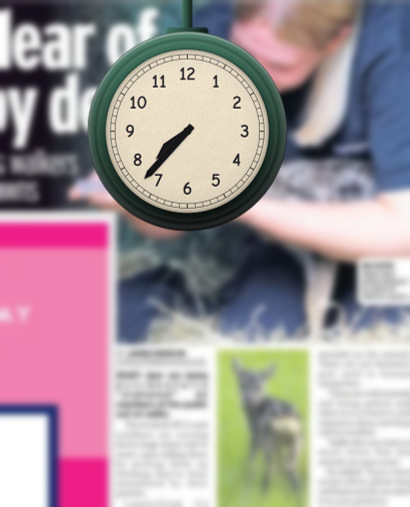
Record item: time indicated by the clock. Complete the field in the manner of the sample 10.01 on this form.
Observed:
7.37
